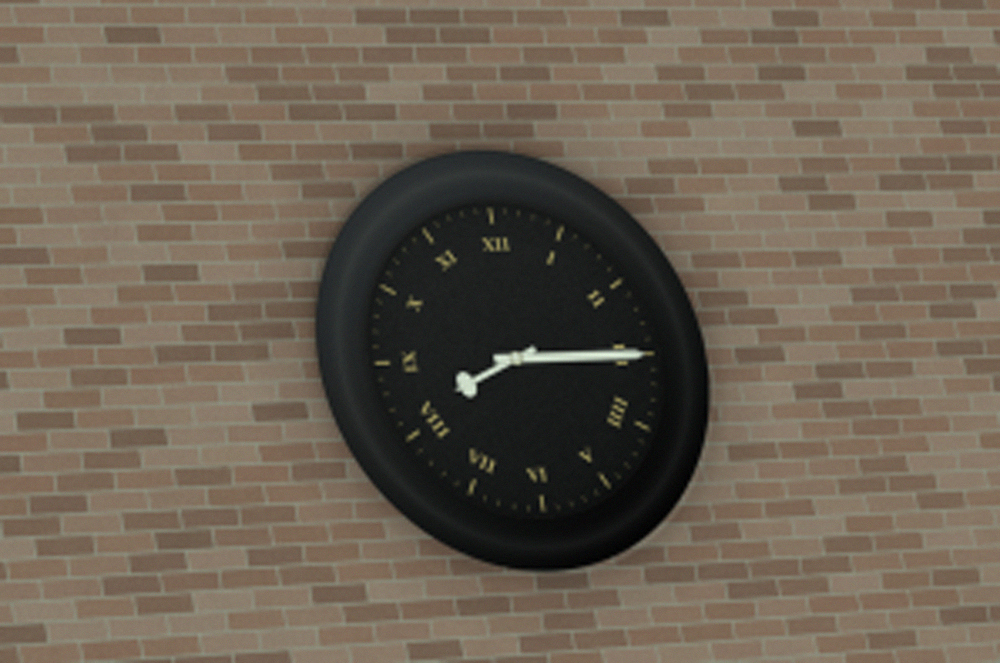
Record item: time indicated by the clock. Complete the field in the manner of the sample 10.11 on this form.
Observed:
8.15
